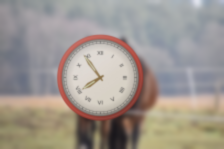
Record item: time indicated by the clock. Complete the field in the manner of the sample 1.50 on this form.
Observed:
7.54
